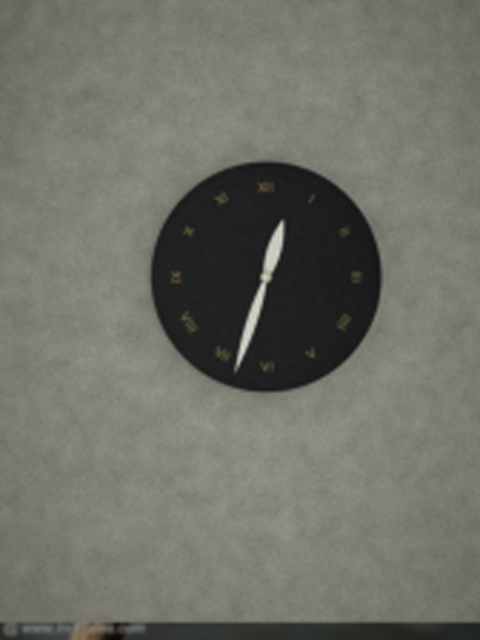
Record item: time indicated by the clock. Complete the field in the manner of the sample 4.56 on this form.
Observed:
12.33
